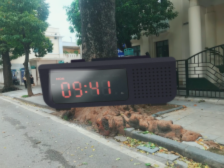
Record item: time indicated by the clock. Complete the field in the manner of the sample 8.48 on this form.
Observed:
9.41
